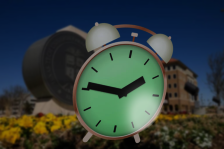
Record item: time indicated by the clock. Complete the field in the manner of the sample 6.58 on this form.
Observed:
1.46
